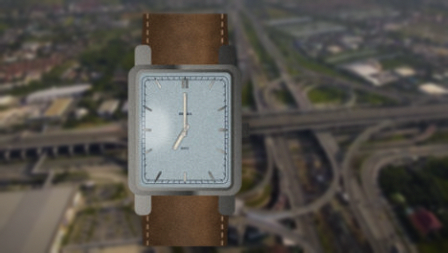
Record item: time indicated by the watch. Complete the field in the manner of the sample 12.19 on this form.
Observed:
7.00
